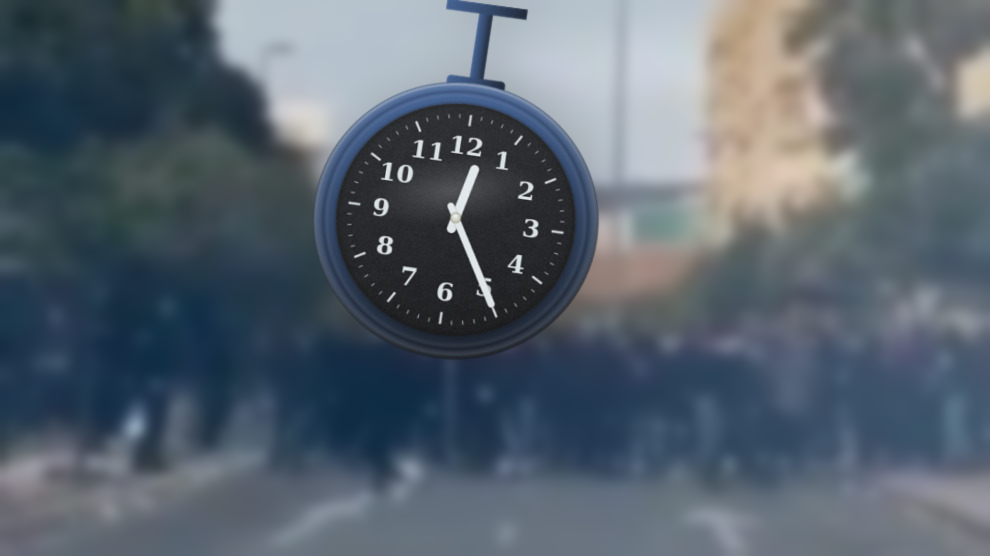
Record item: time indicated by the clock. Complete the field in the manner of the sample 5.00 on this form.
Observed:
12.25
